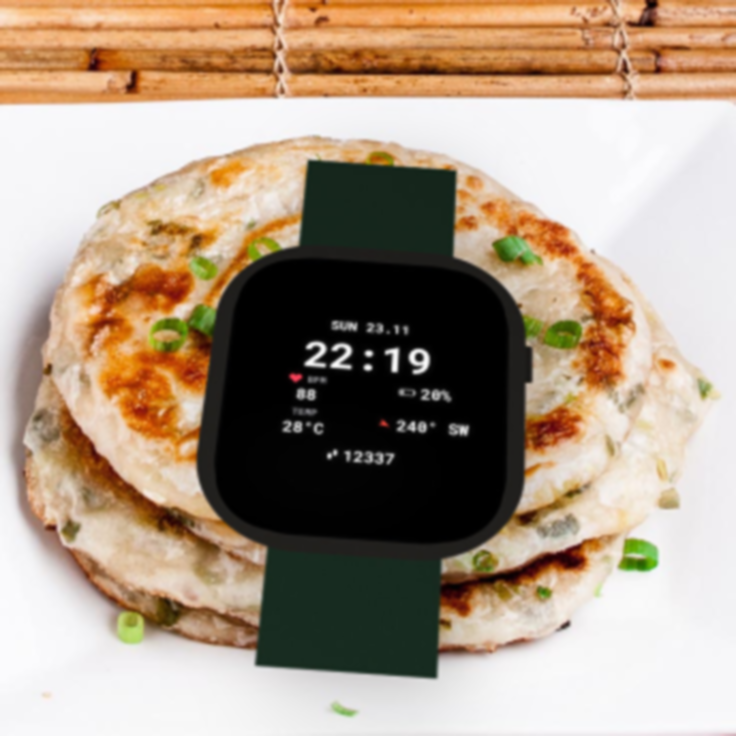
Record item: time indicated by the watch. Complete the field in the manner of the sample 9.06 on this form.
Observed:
22.19
